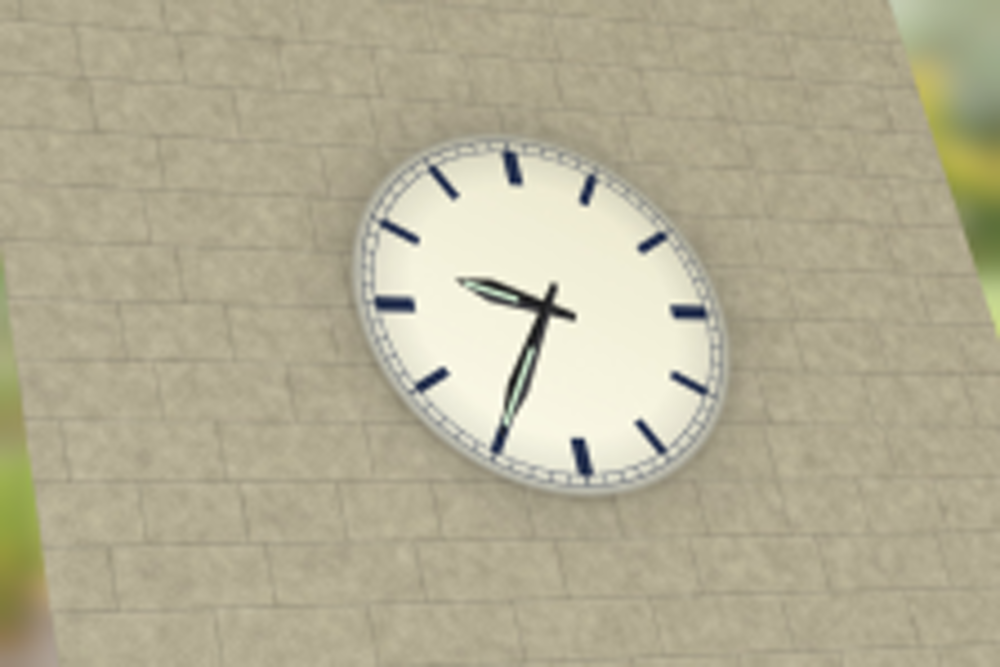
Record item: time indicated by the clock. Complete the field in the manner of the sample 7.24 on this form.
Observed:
9.35
